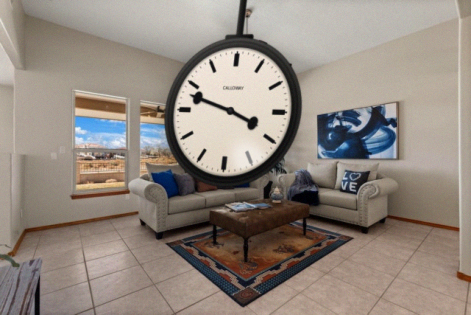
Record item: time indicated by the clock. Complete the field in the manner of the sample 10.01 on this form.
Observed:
3.48
